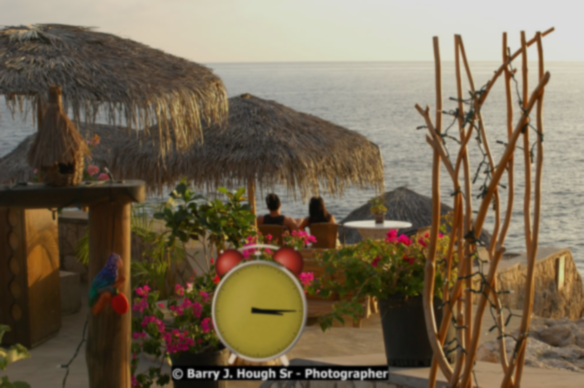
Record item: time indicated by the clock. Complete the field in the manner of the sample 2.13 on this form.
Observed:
3.15
